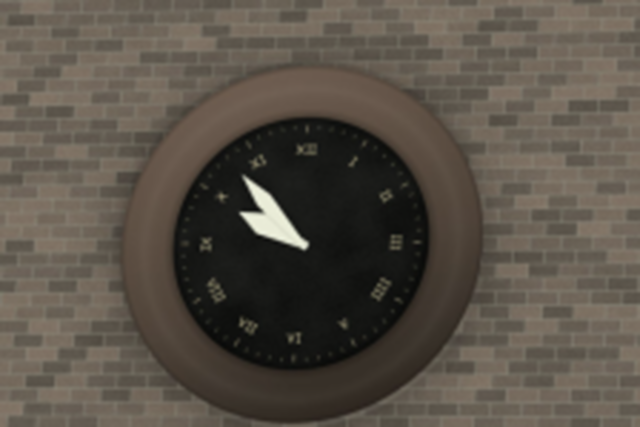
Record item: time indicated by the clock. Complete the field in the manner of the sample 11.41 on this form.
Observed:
9.53
